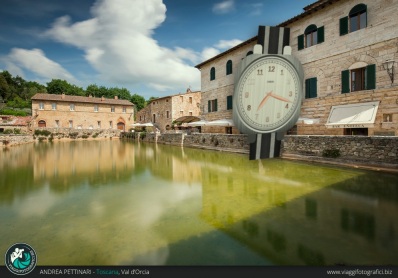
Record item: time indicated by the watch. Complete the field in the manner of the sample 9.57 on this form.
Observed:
7.18
